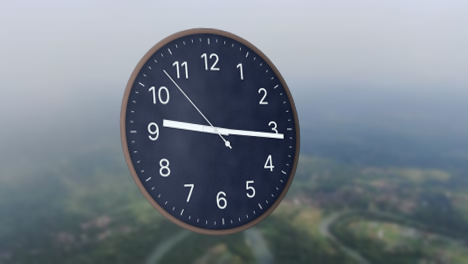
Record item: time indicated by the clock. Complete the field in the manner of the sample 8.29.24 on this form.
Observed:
9.15.53
